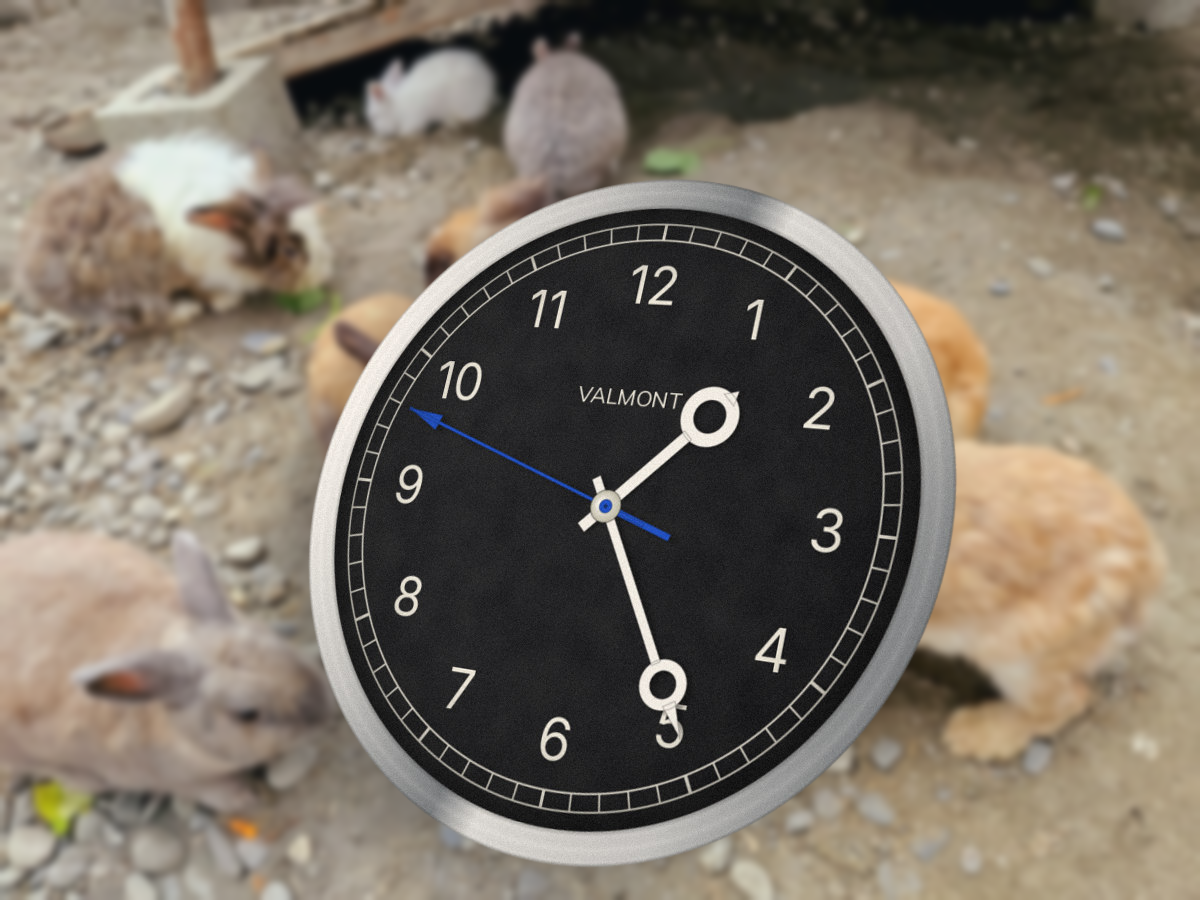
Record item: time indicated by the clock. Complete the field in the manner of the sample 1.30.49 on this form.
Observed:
1.24.48
